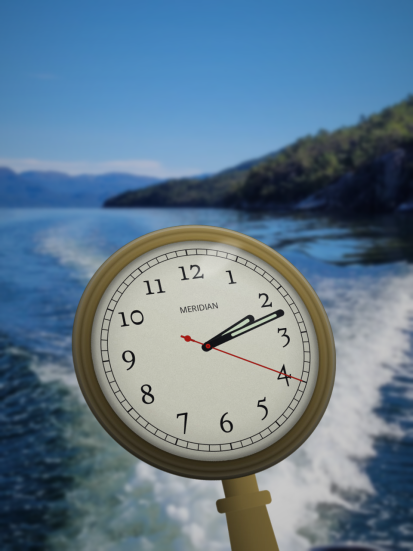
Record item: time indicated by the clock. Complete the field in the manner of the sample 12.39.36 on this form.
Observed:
2.12.20
